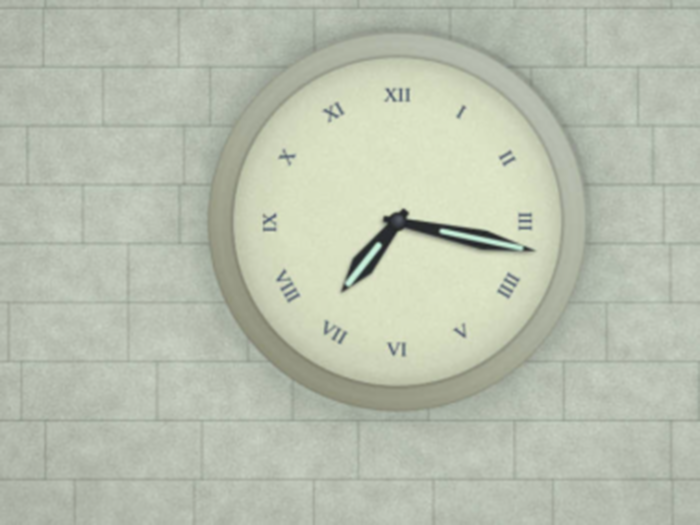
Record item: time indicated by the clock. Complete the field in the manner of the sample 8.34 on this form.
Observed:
7.17
